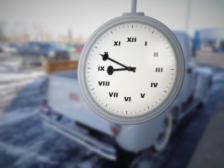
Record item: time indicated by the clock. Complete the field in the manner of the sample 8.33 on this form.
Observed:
8.49
